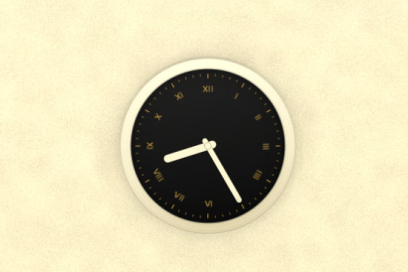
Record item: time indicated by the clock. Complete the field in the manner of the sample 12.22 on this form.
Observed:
8.25
